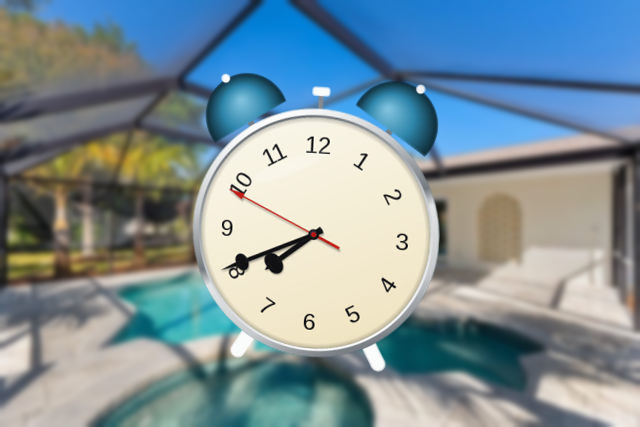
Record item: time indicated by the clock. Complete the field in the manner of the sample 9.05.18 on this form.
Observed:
7.40.49
